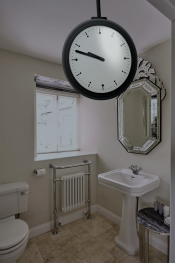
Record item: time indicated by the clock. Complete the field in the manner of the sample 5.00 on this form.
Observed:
9.48
